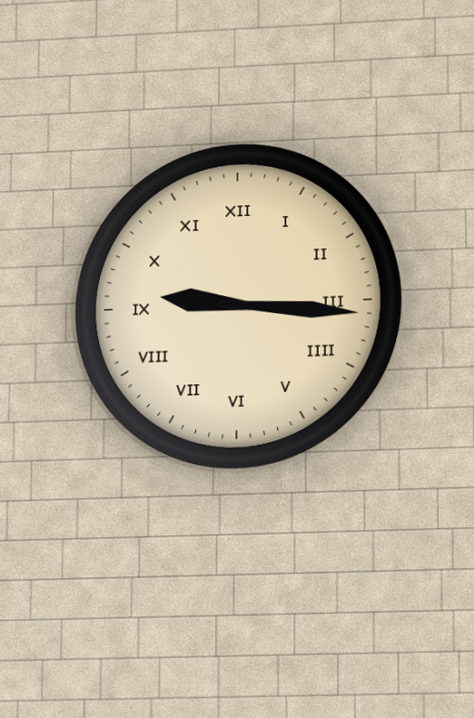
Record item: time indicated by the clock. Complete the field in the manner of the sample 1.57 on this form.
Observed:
9.16
